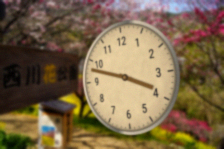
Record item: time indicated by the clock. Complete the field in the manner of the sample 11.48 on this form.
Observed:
3.48
